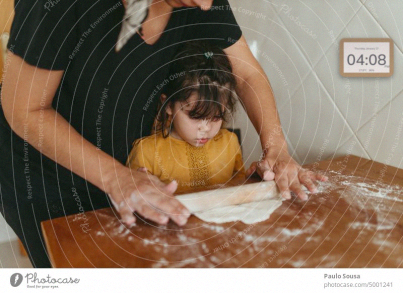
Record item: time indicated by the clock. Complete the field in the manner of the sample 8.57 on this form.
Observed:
4.08
